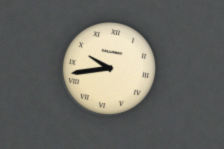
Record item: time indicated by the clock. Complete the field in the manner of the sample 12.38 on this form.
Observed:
9.42
